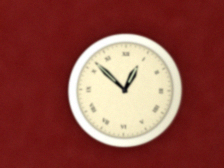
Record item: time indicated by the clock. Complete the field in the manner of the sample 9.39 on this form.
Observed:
12.52
